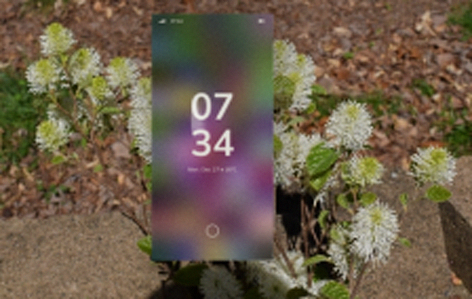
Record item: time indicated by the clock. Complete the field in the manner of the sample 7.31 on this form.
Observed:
7.34
